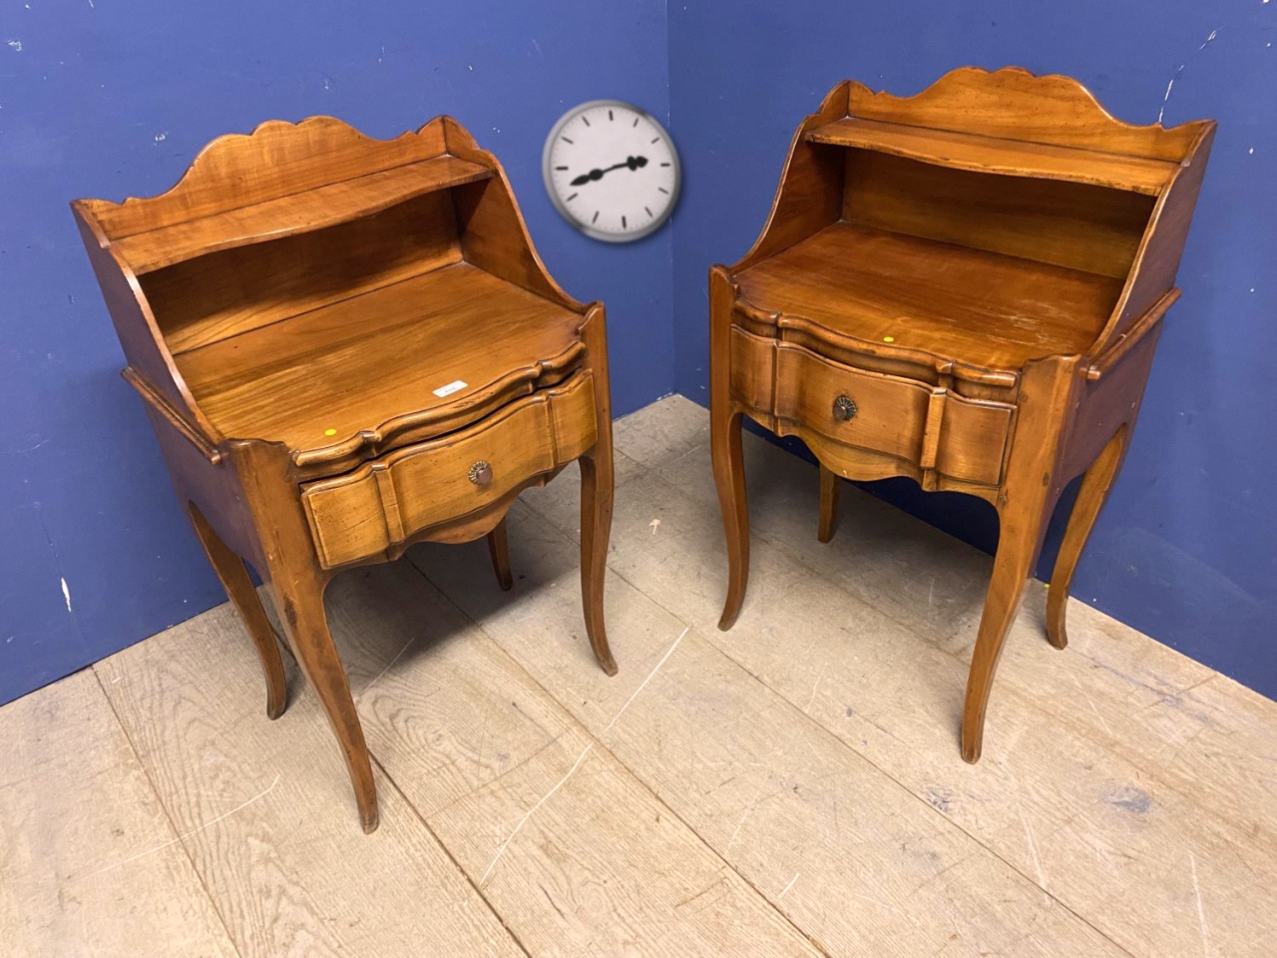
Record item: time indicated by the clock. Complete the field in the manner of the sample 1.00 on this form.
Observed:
2.42
